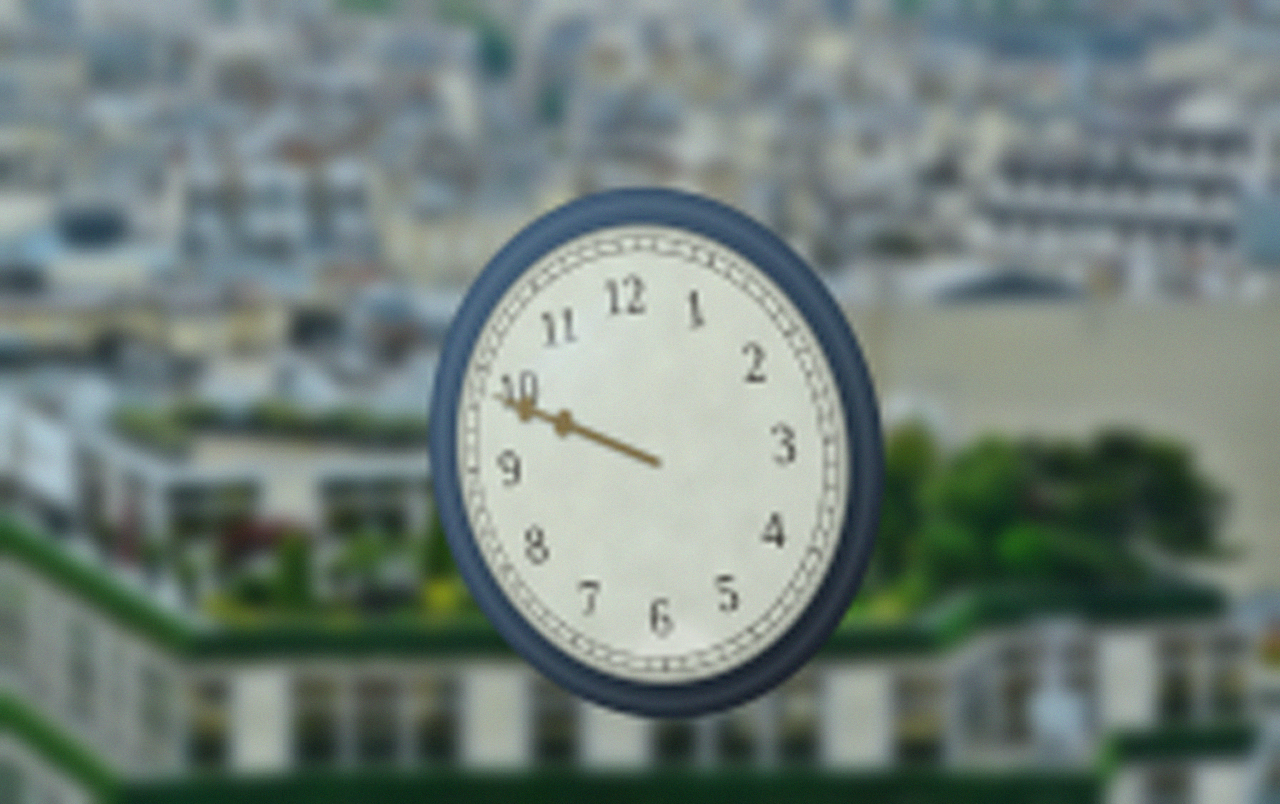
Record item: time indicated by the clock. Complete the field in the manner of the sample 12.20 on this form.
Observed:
9.49
